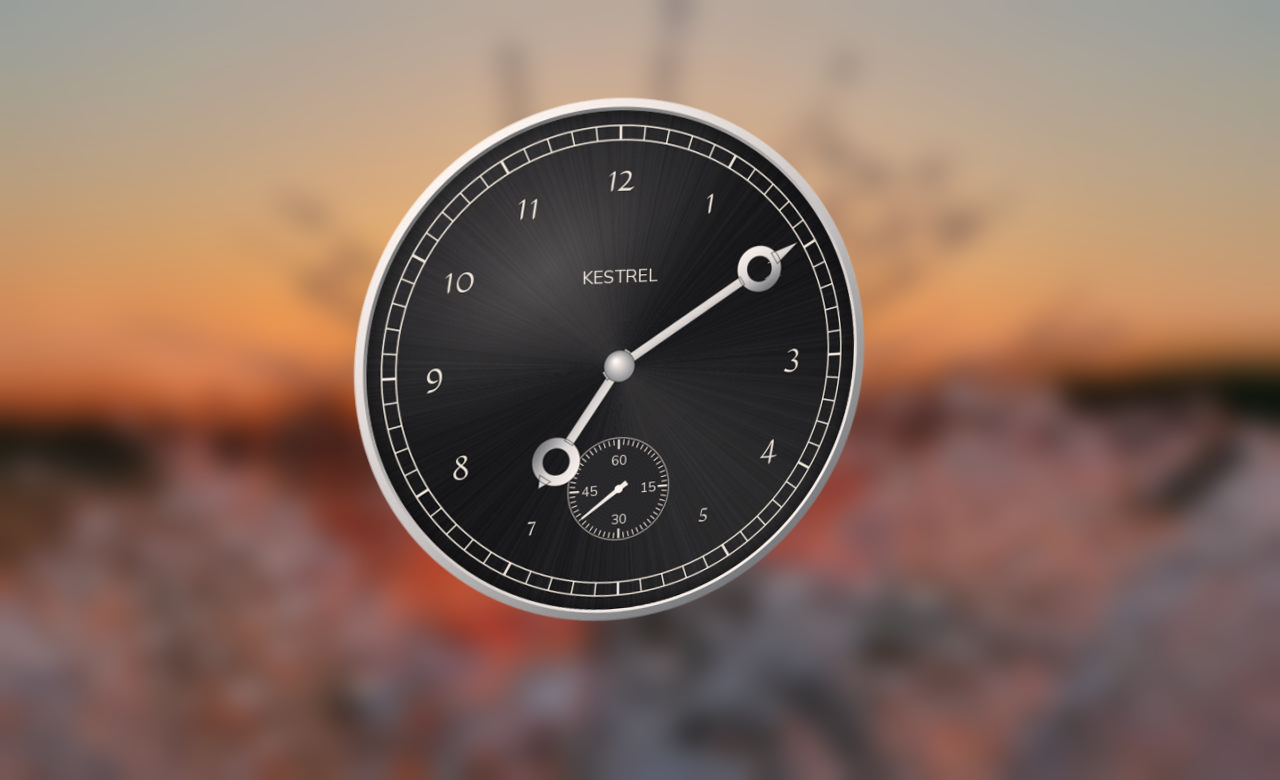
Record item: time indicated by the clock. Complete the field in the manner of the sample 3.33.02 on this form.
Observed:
7.09.39
